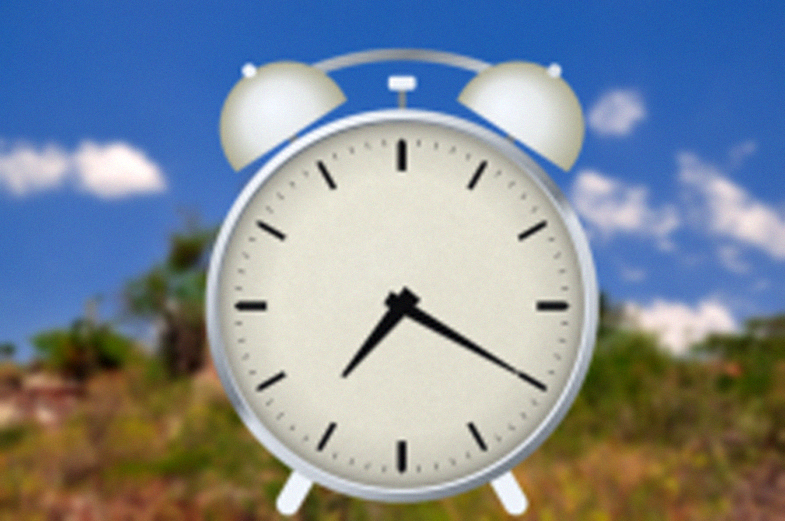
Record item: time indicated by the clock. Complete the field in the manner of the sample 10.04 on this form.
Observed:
7.20
